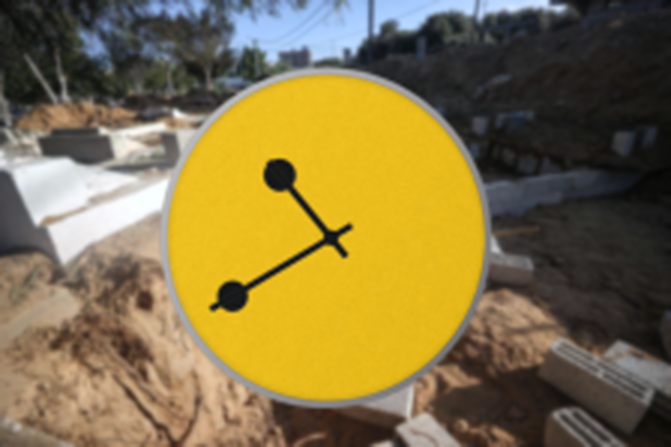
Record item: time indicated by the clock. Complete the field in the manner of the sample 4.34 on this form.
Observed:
10.40
